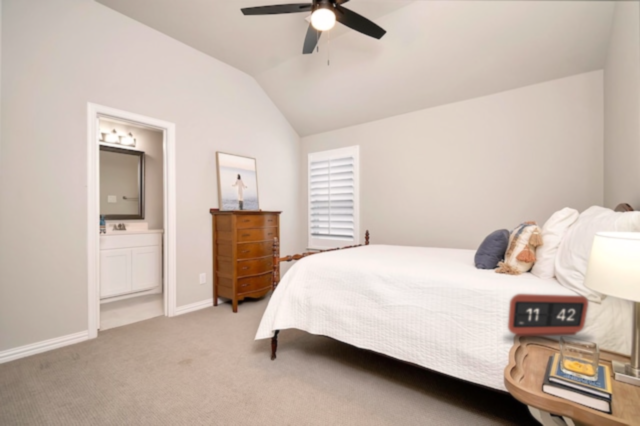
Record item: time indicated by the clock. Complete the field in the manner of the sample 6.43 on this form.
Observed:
11.42
